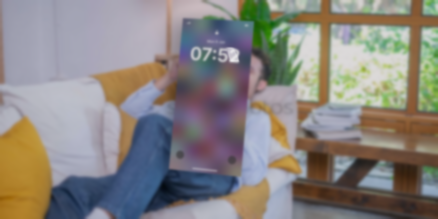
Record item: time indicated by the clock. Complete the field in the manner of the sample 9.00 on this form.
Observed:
7.52
